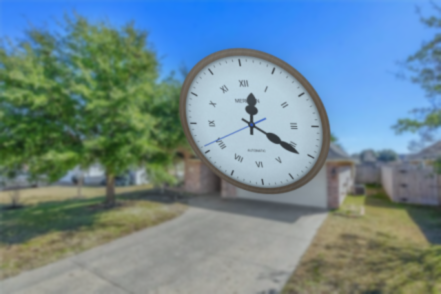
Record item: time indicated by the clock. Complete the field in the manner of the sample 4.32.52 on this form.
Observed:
12.20.41
